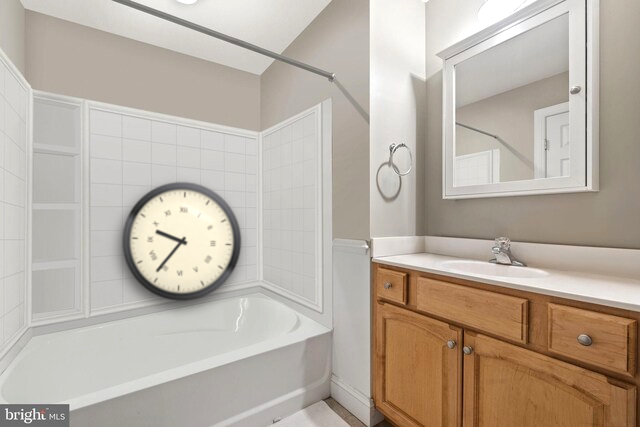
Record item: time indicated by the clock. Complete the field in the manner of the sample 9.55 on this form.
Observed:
9.36
